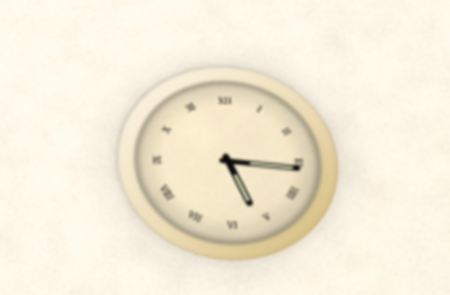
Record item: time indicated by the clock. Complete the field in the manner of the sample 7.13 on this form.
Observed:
5.16
